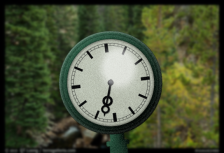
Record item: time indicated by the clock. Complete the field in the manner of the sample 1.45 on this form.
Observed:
6.33
